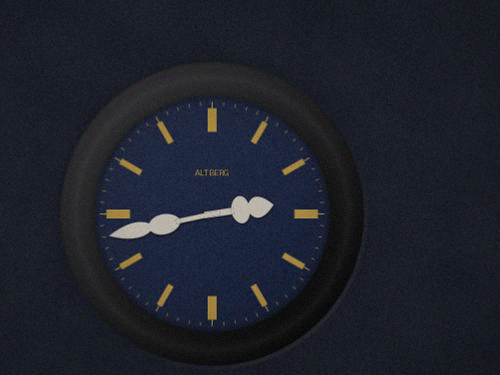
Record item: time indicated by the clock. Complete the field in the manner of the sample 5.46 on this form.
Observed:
2.43
